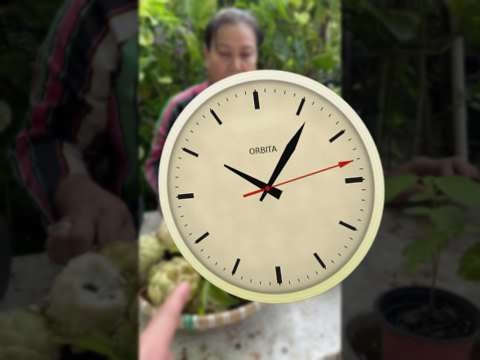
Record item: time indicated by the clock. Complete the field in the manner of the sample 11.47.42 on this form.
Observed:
10.06.13
